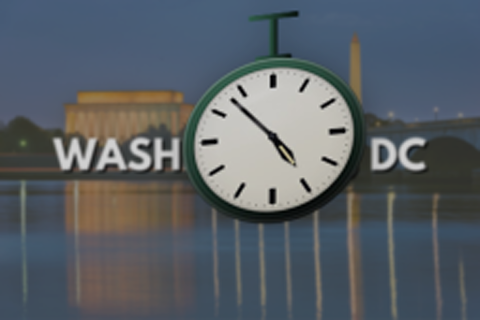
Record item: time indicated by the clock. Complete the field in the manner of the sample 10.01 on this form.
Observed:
4.53
